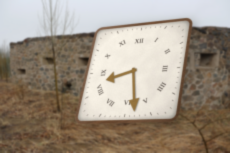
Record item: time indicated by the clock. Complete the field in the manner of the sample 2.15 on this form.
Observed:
8.28
